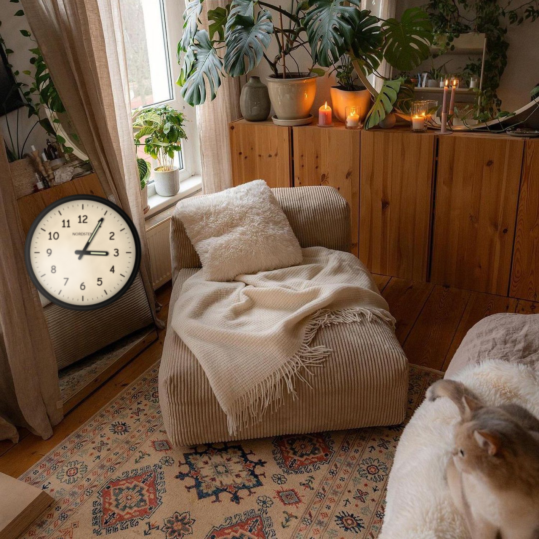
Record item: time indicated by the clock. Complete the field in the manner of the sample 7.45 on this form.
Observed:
3.05
